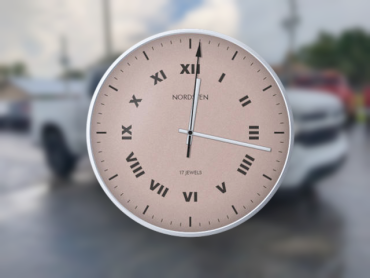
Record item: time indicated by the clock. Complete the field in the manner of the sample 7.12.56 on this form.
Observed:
12.17.01
